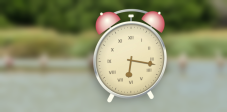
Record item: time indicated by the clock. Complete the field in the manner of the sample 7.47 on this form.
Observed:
6.17
